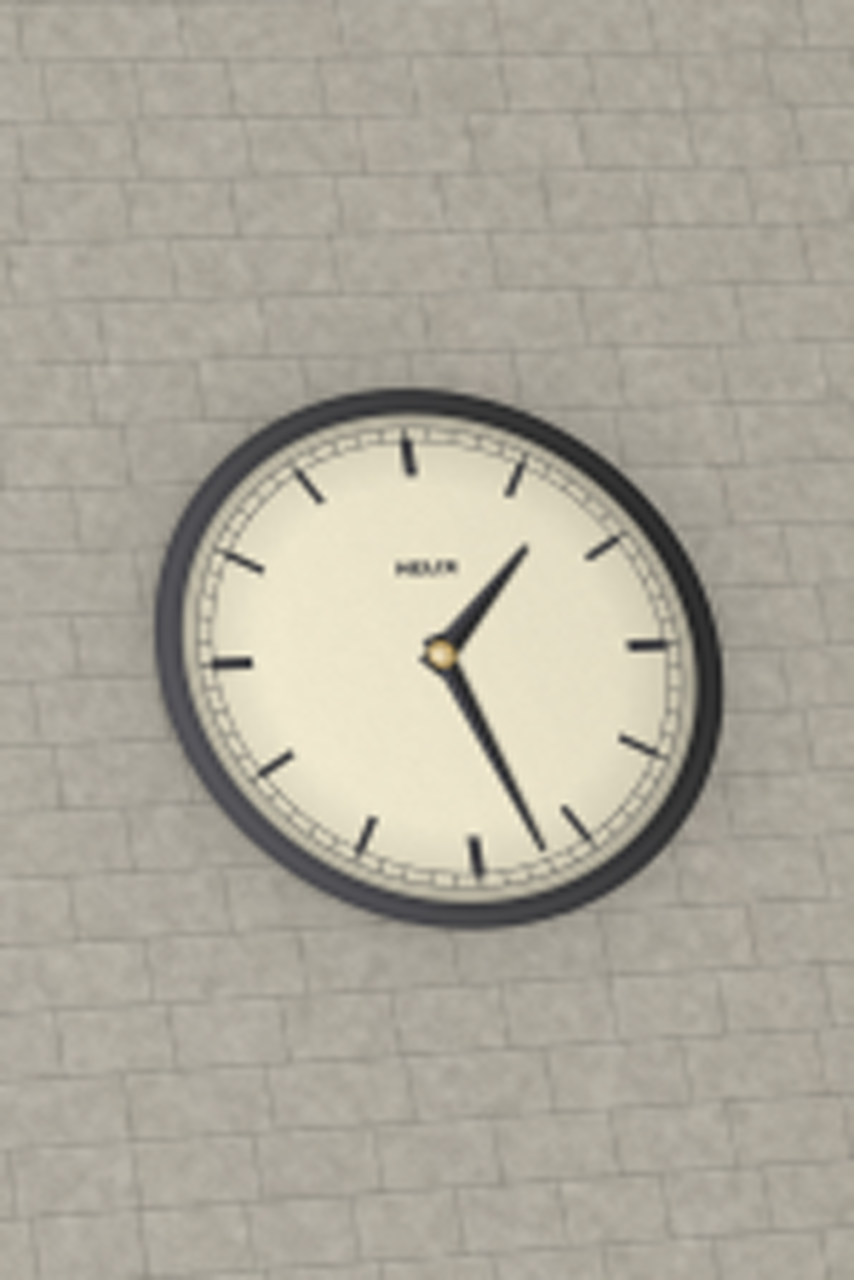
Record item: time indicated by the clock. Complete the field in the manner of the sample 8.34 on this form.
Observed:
1.27
